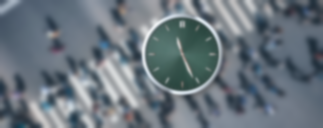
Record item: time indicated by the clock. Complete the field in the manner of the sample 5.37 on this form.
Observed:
11.26
